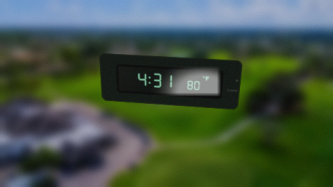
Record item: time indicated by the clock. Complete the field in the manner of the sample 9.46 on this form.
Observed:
4.31
